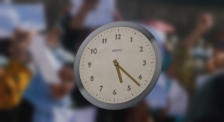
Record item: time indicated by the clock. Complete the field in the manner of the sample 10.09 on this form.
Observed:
5.22
